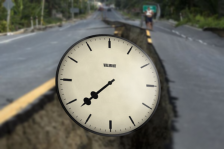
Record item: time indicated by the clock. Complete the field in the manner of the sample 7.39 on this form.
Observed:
7.38
